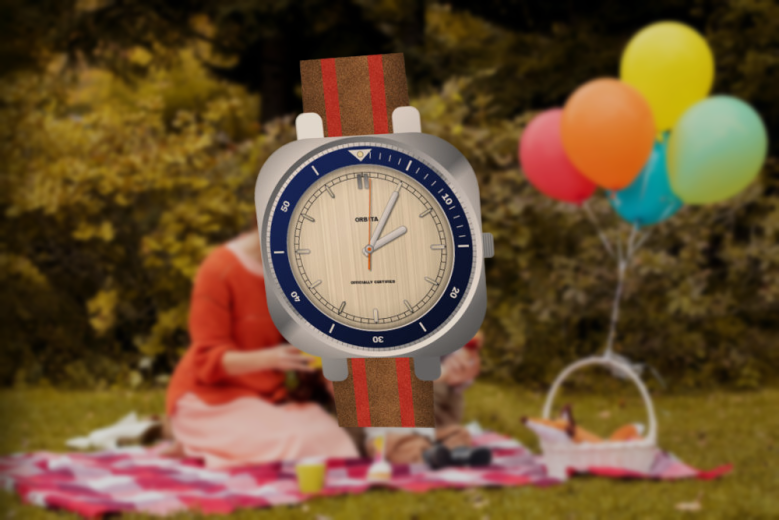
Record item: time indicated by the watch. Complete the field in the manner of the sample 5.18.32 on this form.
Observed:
2.05.01
